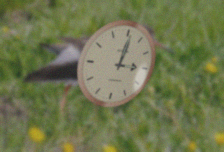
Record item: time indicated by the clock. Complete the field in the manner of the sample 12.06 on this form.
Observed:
3.01
